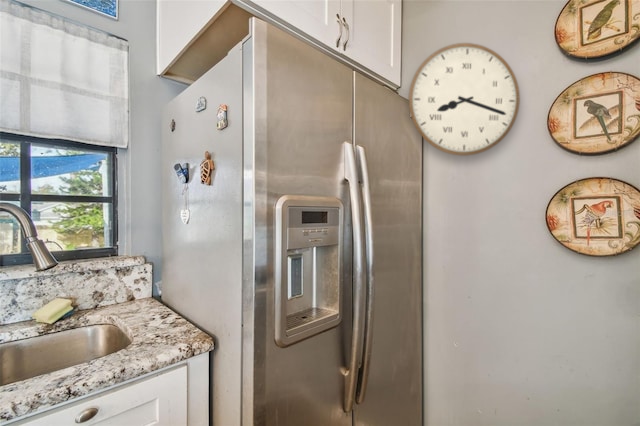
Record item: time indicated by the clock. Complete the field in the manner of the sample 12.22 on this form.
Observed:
8.18
